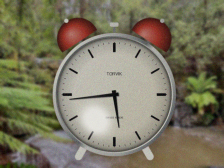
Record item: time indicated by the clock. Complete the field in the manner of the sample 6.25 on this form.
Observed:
5.44
